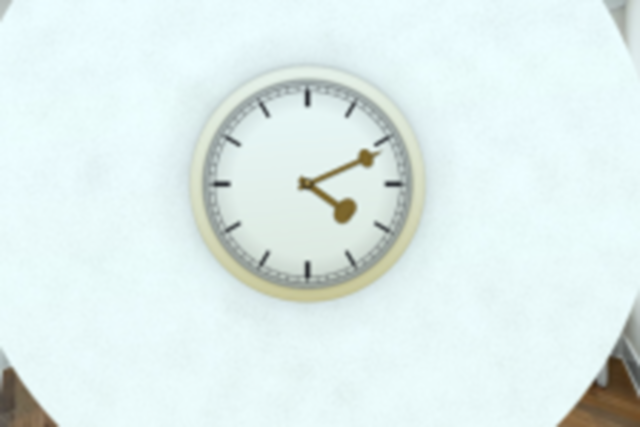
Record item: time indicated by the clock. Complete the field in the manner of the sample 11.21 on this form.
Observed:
4.11
